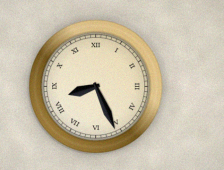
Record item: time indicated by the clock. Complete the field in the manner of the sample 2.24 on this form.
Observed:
8.26
